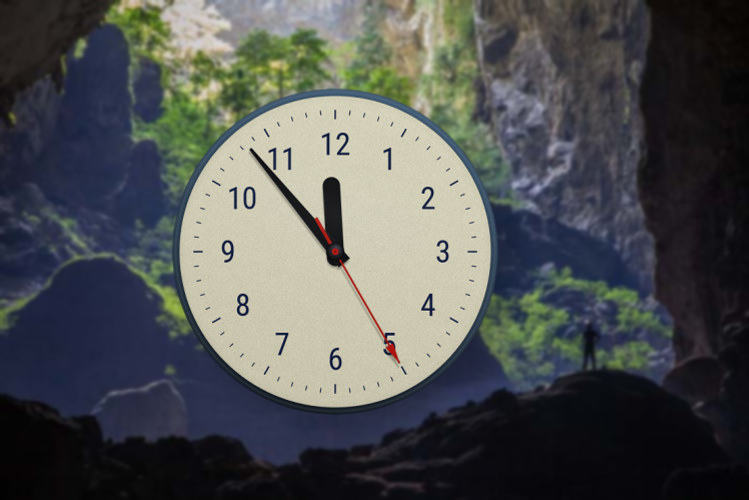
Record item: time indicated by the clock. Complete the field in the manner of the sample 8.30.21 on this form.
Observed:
11.53.25
